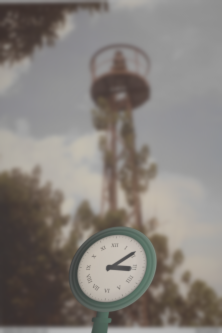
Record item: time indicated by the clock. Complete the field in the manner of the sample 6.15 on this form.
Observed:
3.09
